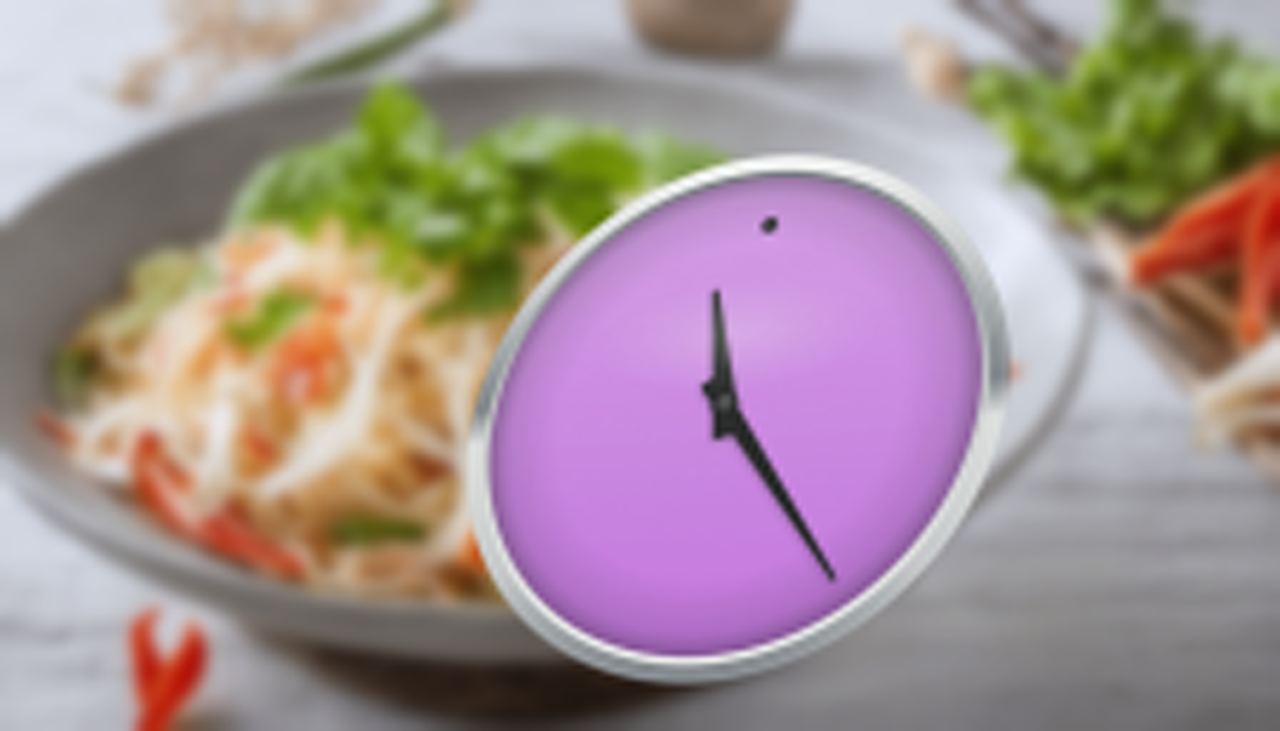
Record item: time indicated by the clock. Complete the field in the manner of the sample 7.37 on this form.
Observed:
11.23
